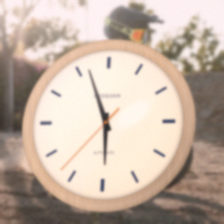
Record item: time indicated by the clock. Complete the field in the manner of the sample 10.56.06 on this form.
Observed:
5.56.37
